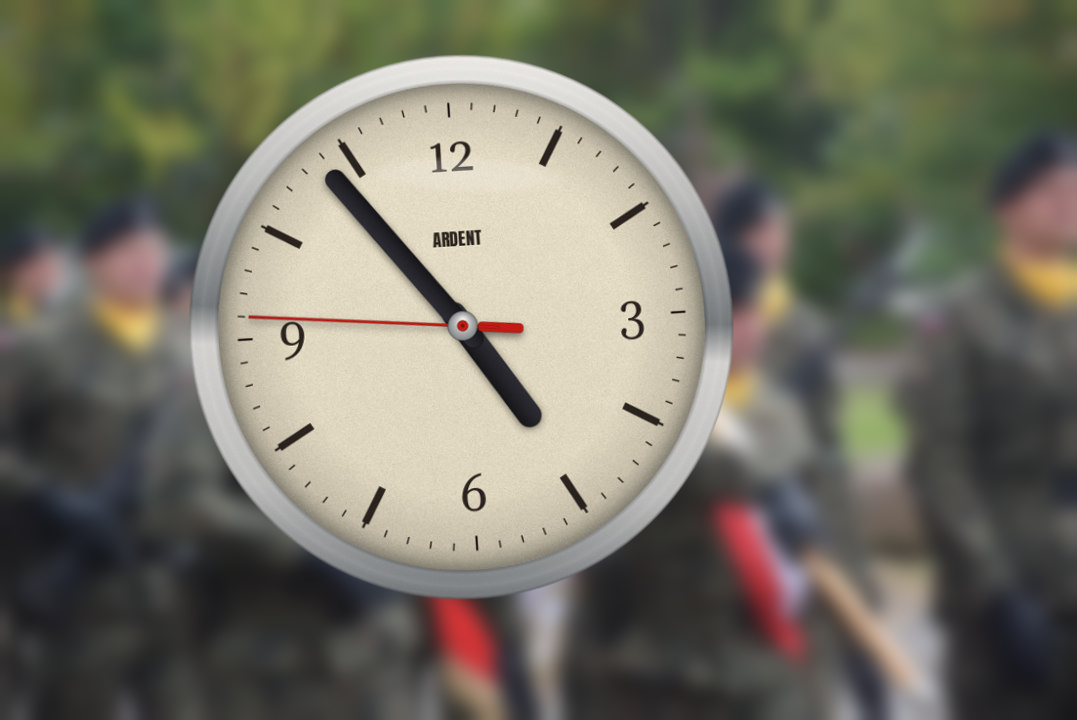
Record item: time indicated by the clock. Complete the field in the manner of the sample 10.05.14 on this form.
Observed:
4.53.46
